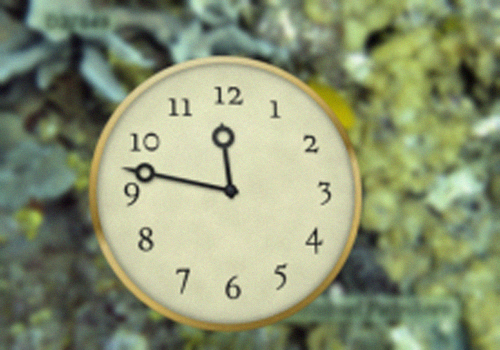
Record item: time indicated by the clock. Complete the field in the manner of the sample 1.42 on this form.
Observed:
11.47
